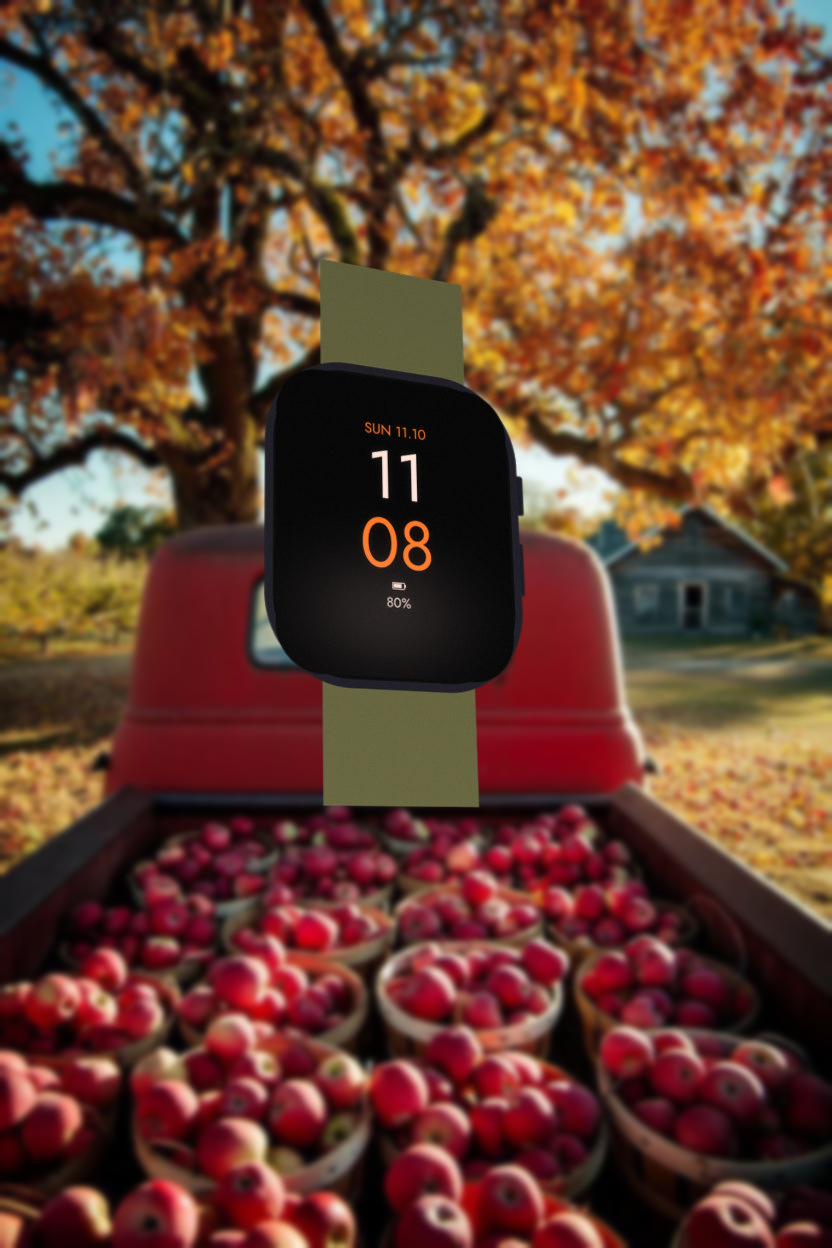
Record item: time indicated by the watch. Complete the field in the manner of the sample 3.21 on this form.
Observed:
11.08
